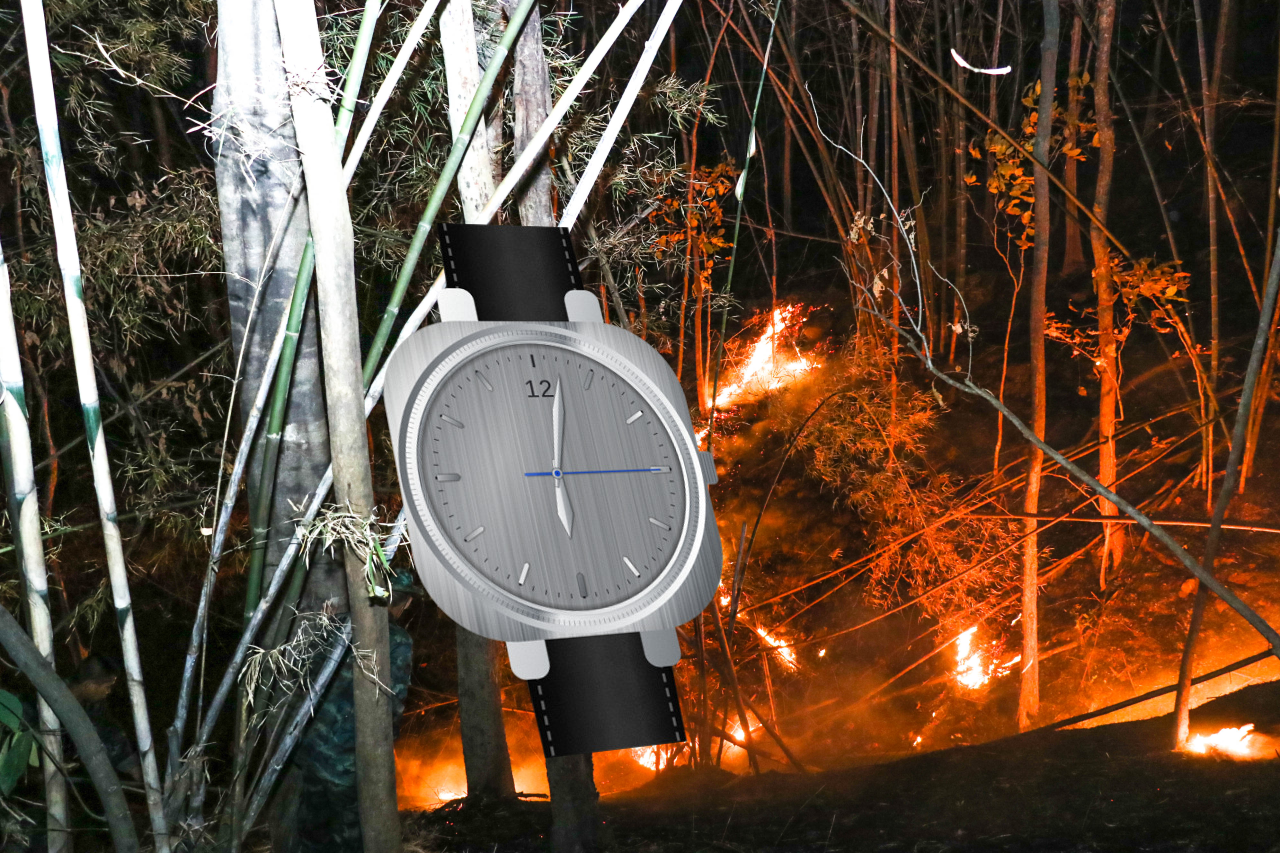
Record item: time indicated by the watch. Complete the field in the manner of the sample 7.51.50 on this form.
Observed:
6.02.15
